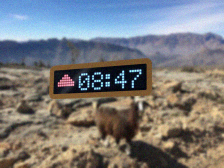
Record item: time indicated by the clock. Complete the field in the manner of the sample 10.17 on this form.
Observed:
8.47
